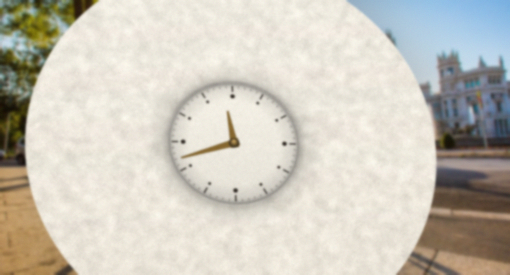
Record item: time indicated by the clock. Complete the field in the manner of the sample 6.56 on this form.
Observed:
11.42
